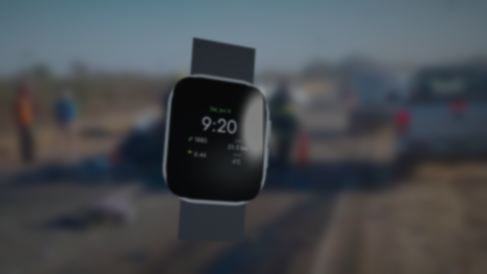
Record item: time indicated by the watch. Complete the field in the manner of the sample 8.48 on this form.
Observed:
9.20
